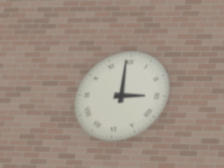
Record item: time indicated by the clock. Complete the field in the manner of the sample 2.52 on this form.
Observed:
2.59
